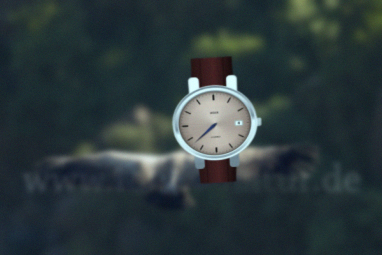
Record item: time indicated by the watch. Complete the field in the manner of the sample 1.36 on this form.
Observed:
7.38
